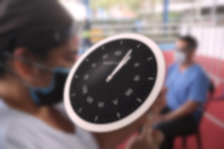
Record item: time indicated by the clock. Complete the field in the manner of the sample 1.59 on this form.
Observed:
1.04
